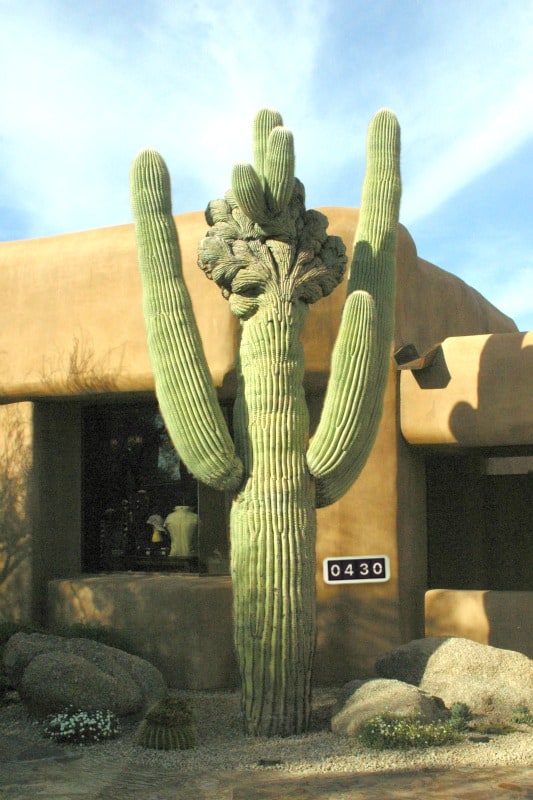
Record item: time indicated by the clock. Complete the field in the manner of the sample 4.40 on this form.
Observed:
4.30
